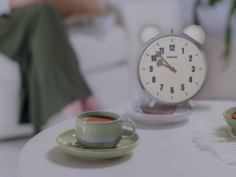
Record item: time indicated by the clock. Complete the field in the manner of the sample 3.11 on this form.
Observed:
9.53
